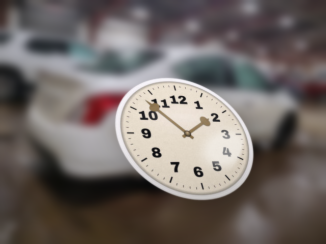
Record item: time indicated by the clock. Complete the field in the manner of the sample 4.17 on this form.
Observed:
1.53
